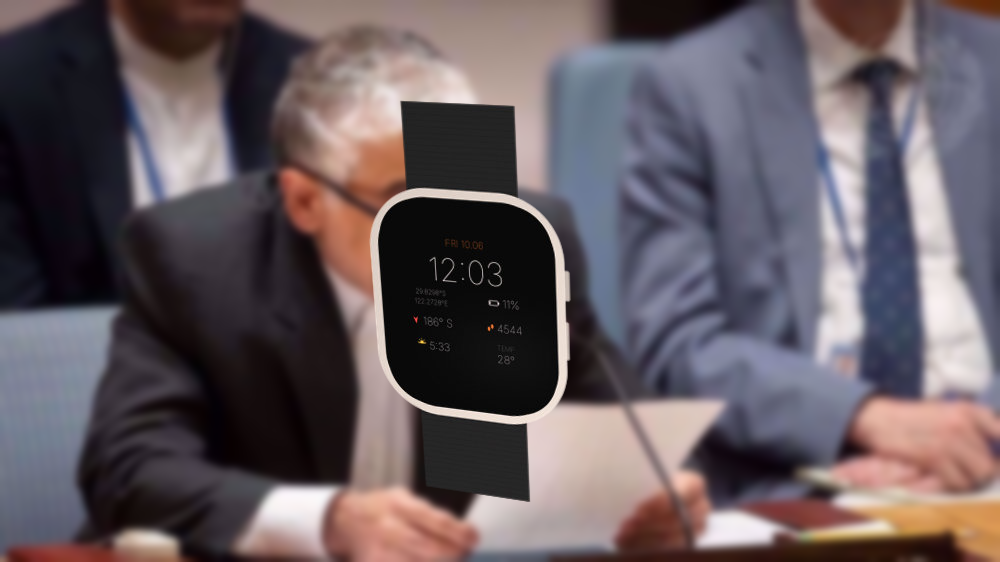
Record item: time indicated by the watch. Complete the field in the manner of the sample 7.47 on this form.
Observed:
12.03
